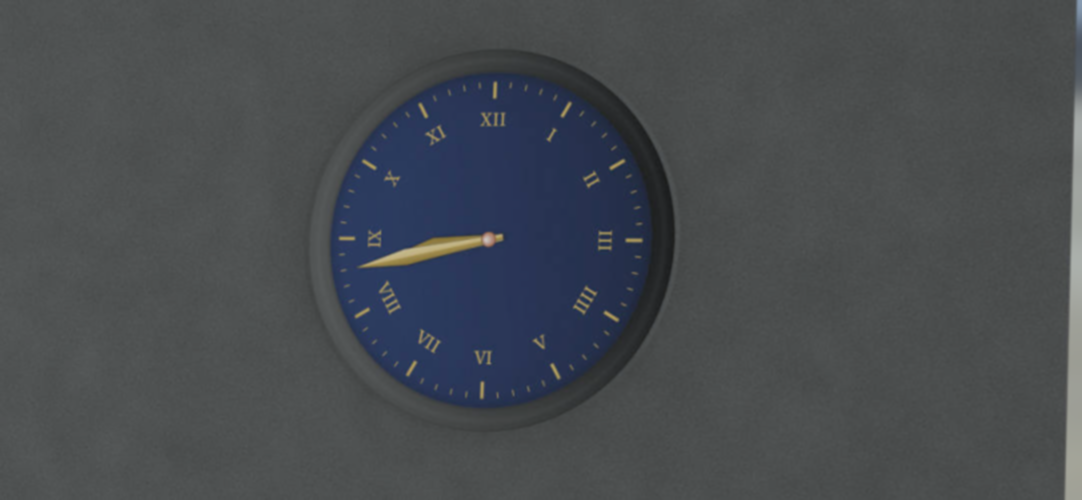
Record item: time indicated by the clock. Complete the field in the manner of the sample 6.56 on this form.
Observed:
8.43
